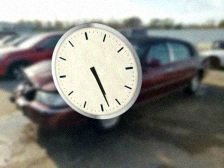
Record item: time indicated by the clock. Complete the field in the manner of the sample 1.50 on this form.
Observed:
5.28
